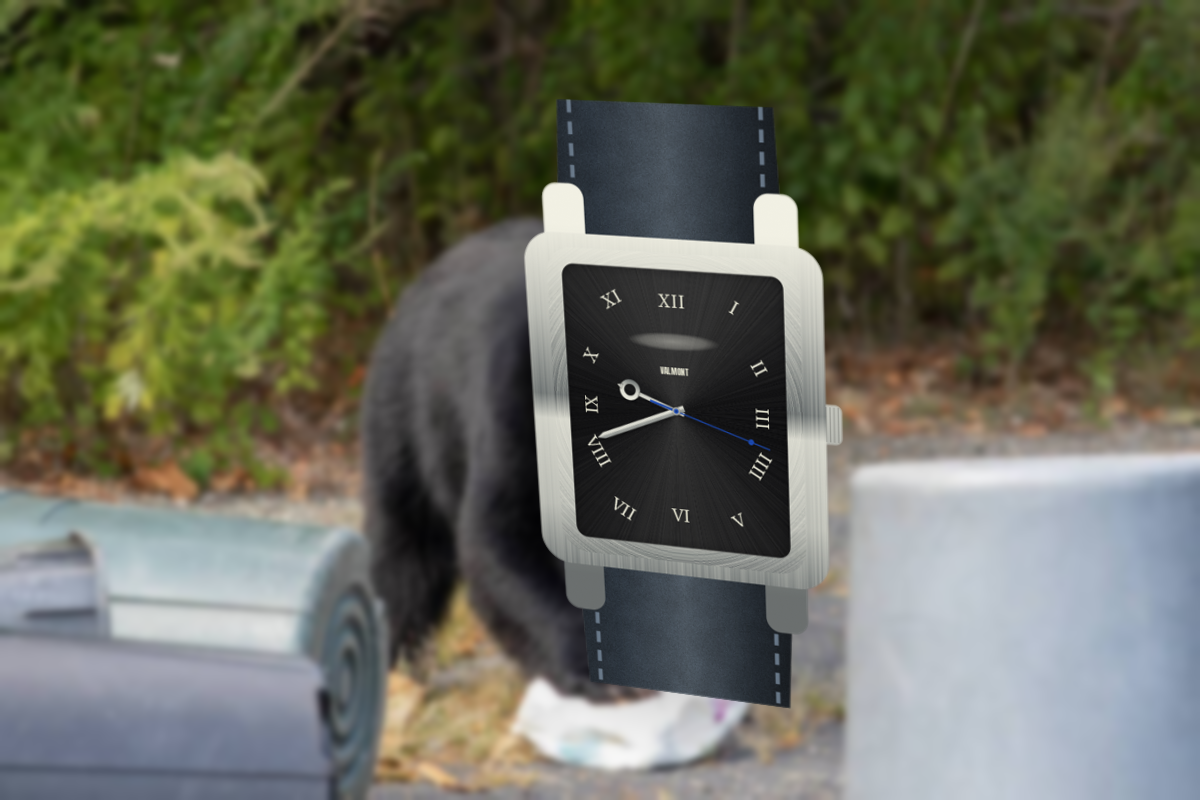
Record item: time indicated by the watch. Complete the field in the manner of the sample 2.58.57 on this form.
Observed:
9.41.18
